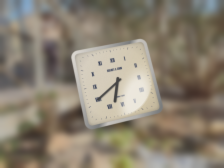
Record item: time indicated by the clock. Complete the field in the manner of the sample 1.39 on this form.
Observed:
6.40
